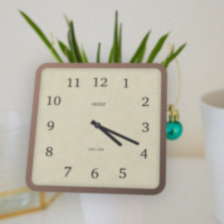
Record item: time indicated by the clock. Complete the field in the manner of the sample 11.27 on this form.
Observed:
4.19
